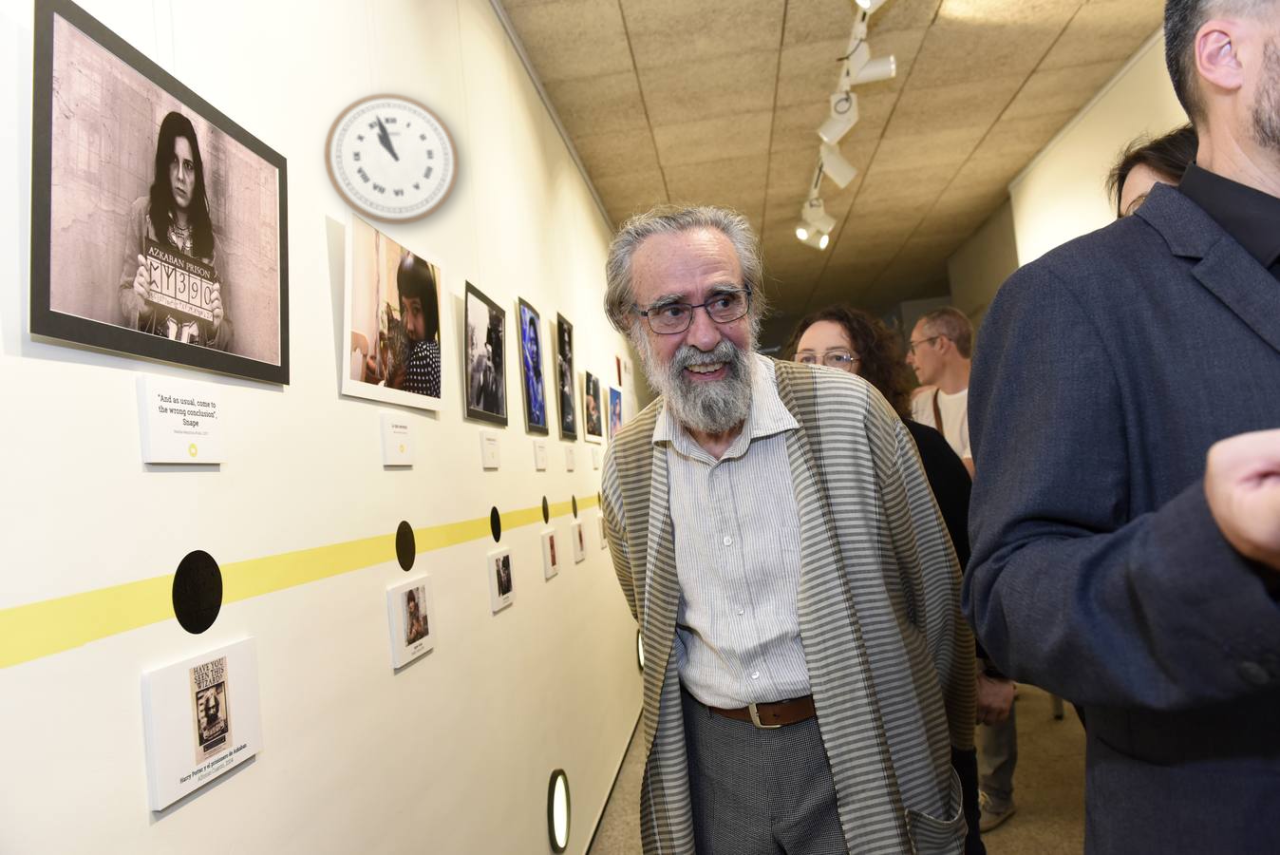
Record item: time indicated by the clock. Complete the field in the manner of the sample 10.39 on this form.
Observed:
10.57
